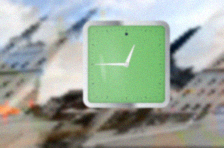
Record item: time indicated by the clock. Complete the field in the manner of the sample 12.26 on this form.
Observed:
12.45
